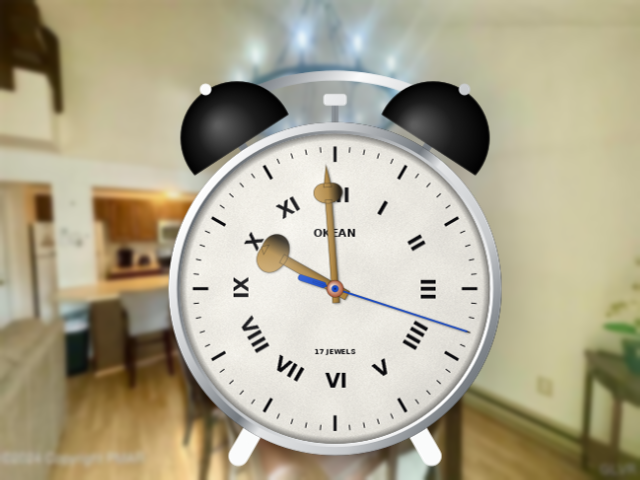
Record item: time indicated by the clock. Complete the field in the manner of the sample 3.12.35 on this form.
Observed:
9.59.18
